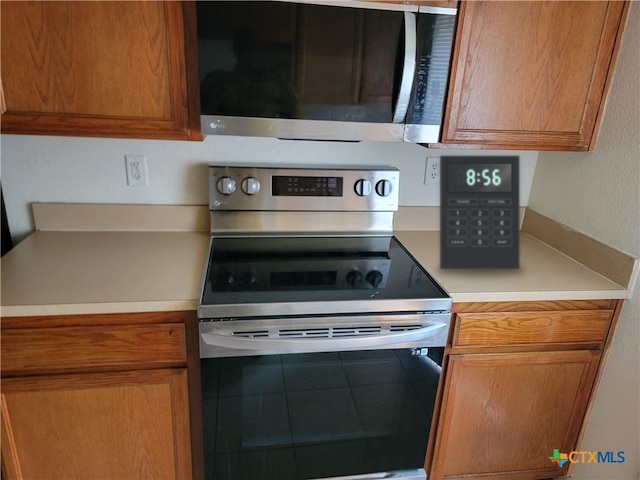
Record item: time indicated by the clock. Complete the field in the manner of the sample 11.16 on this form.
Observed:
8.56
